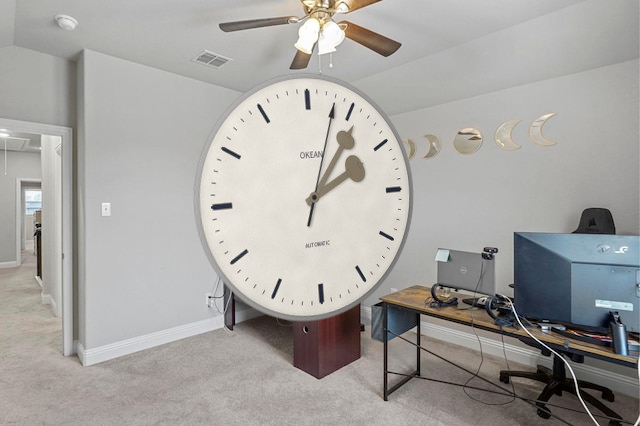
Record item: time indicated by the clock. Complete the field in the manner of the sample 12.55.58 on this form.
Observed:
2.06.03
